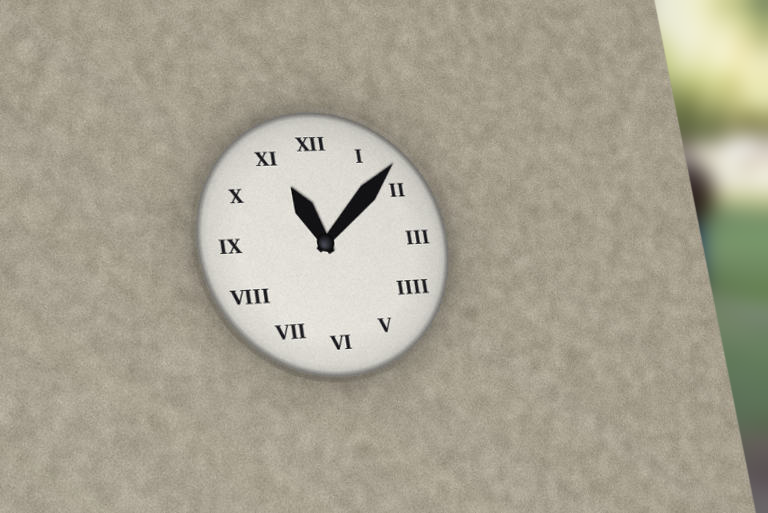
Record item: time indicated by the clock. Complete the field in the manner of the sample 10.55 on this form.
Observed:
11.08
